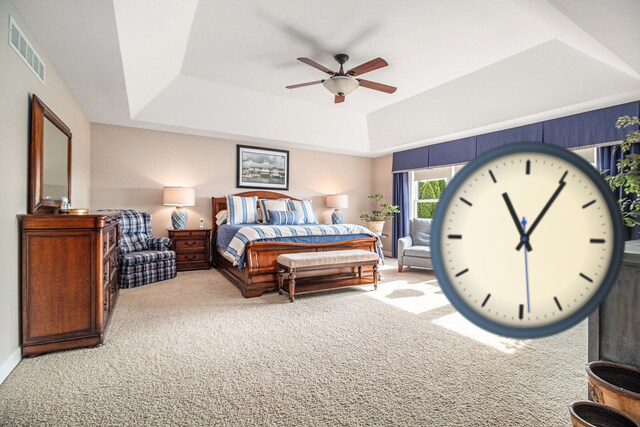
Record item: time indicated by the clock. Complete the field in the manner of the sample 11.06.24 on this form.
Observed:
11.05.29
